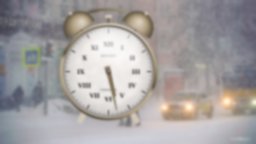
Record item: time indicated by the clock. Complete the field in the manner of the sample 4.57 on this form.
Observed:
5.28
